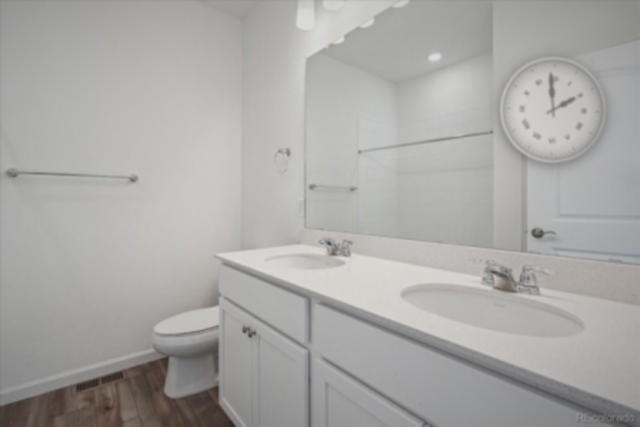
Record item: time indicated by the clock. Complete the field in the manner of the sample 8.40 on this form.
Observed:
1.59
